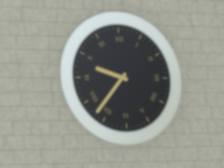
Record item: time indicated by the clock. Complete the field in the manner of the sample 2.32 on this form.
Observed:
9.37
